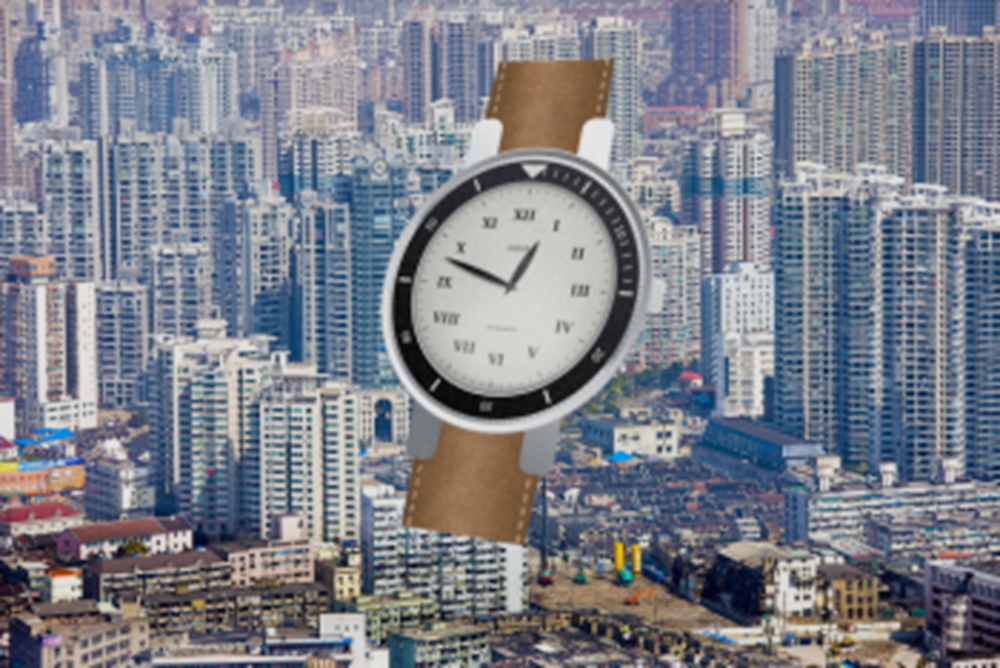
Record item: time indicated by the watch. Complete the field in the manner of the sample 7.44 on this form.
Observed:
12.48
